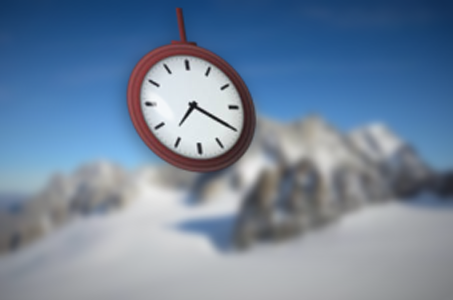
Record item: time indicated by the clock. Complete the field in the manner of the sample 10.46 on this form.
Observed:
7.20
